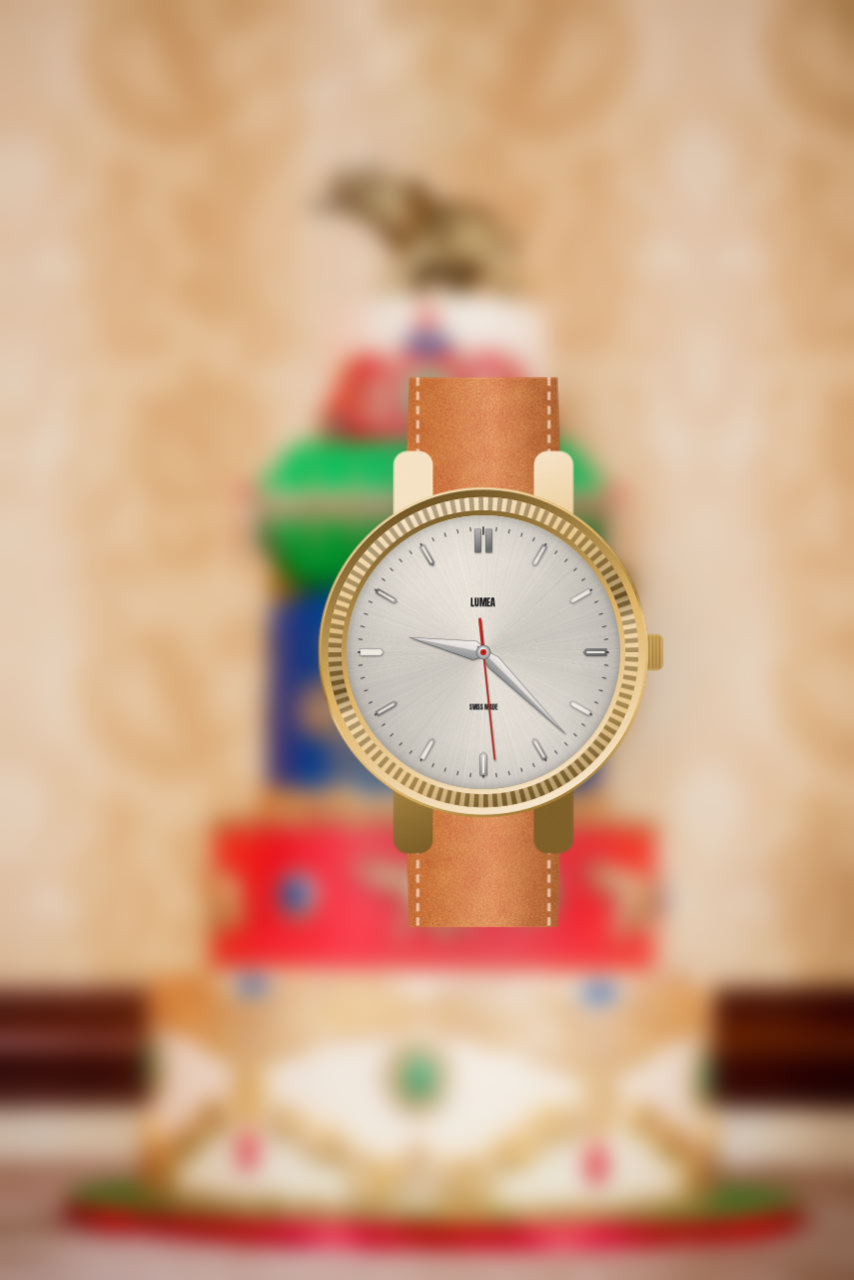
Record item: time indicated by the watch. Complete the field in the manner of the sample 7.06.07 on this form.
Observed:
9.22.29
